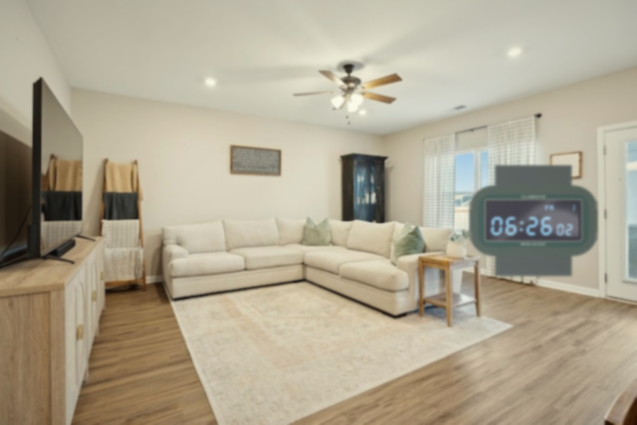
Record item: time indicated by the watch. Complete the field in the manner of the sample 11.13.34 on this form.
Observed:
6.26.02
